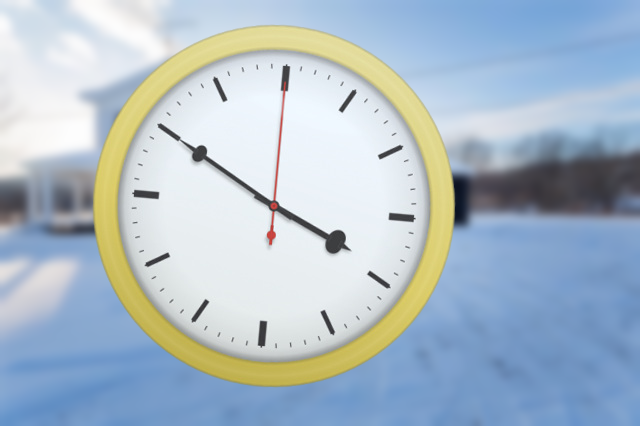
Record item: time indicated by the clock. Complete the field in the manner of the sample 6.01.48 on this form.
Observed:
3.50.00
